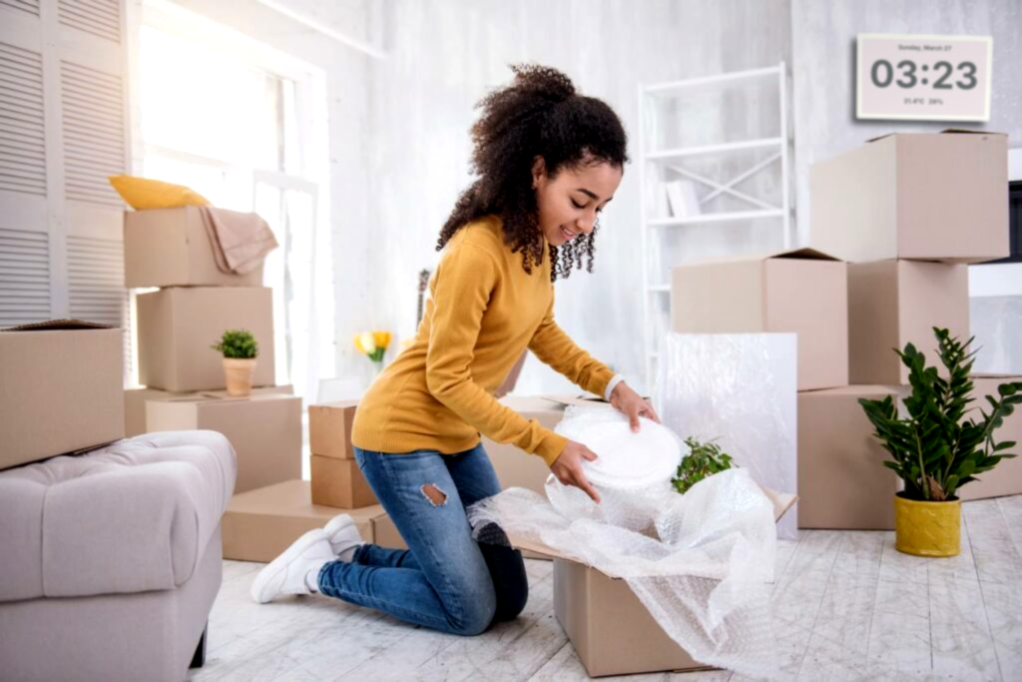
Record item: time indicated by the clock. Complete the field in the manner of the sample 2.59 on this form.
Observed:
3.23
